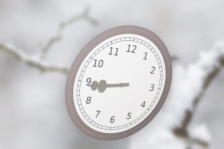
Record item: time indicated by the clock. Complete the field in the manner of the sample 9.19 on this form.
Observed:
8.44
